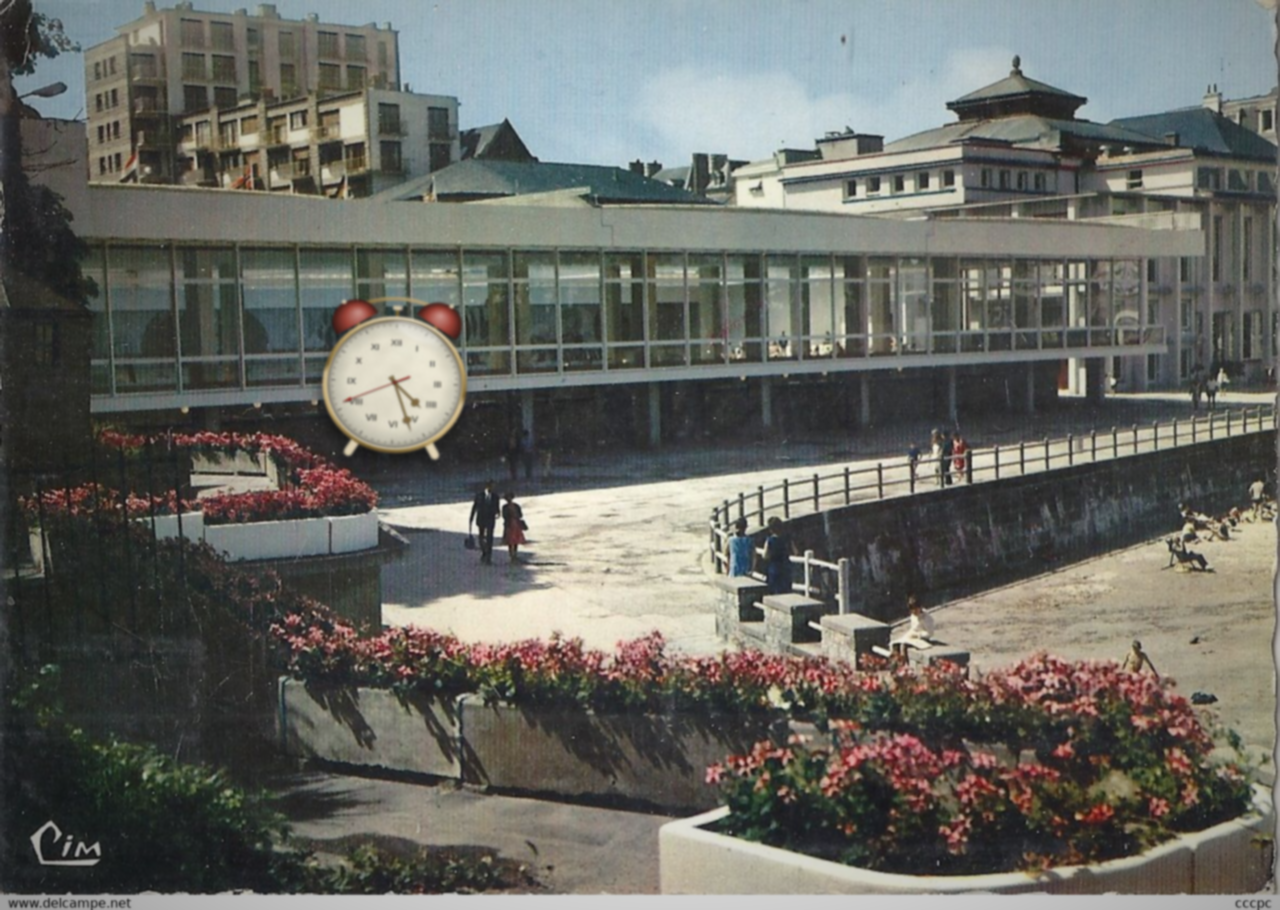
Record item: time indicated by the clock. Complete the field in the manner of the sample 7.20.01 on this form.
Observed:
4.26.41
